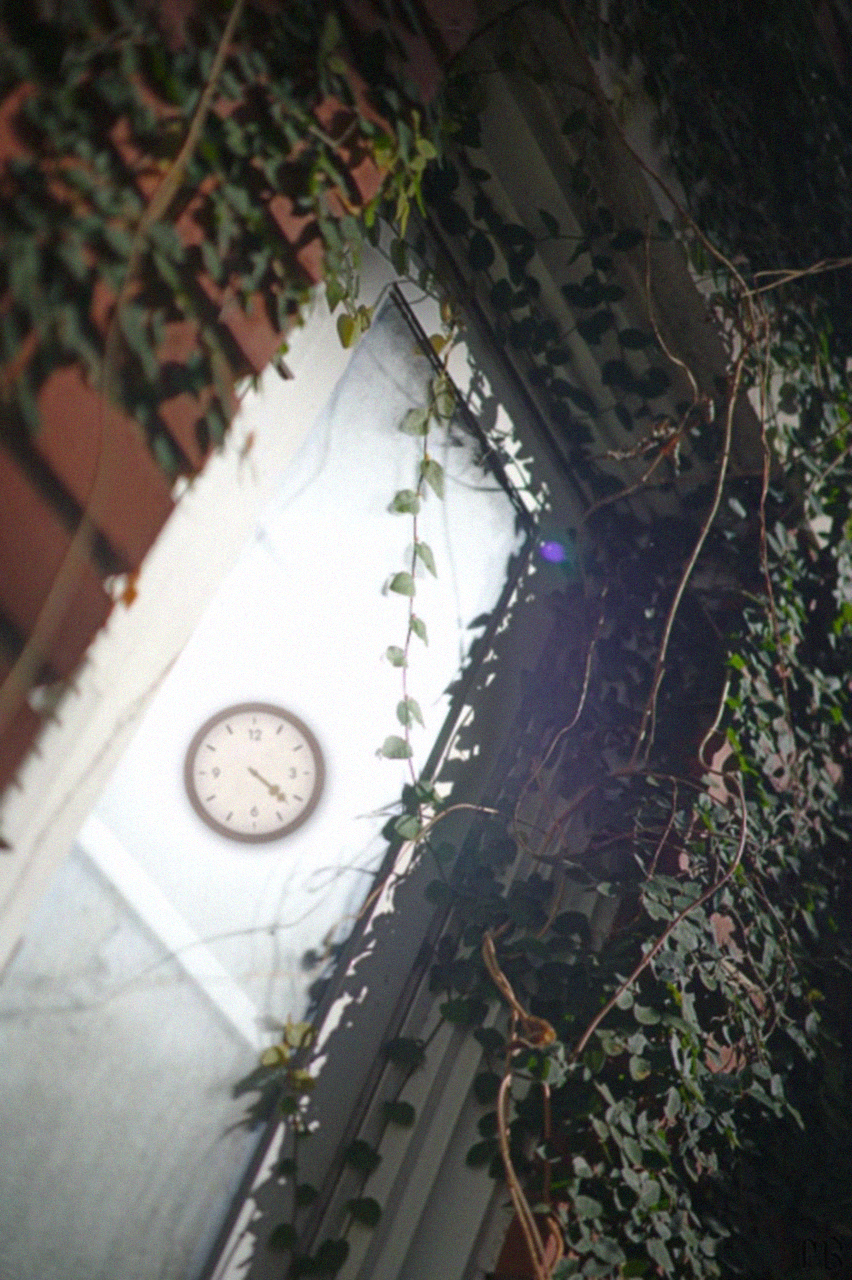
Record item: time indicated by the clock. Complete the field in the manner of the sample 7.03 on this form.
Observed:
4.22
